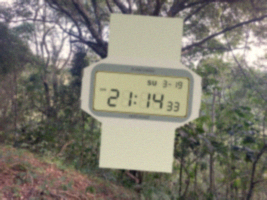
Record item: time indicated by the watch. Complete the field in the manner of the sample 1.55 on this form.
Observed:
21.14
